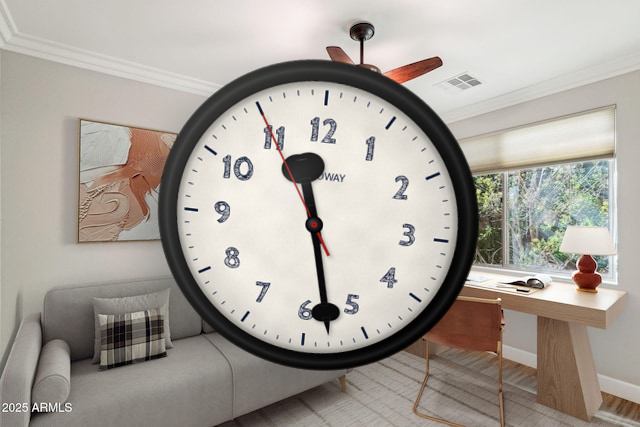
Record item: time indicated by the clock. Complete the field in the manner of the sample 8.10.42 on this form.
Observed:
11.27.55
